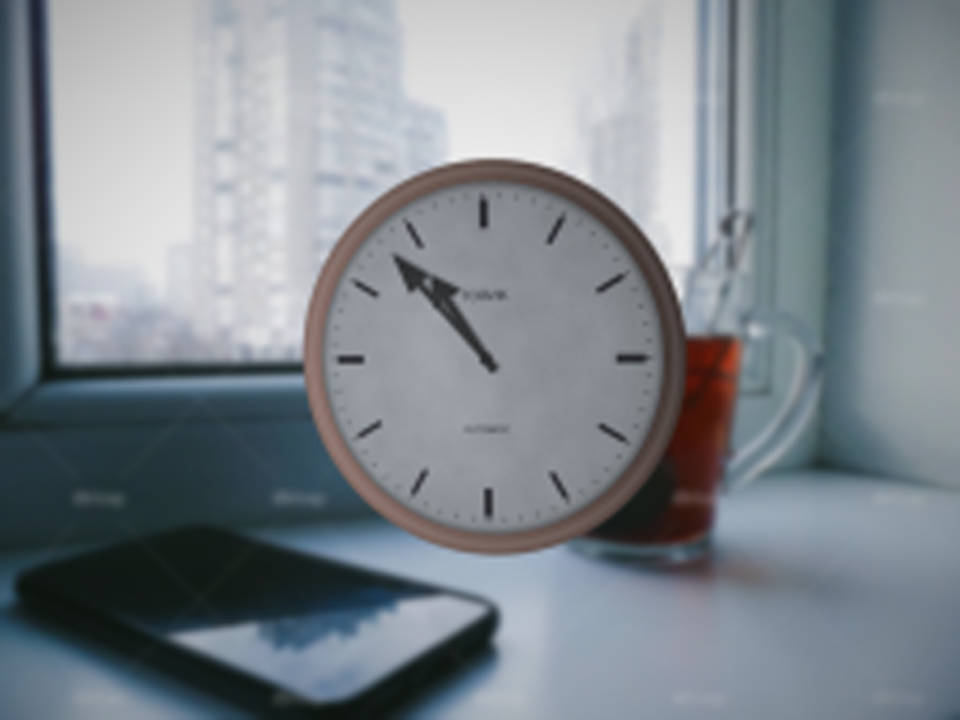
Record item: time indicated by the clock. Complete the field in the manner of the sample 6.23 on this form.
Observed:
10.53
